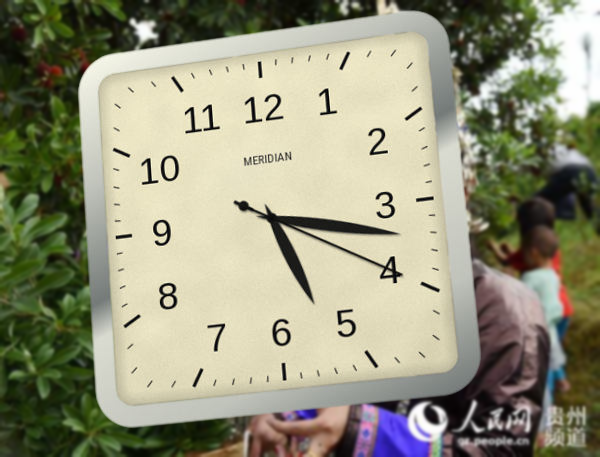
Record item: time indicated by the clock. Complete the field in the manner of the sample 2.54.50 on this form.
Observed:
5.17.20
